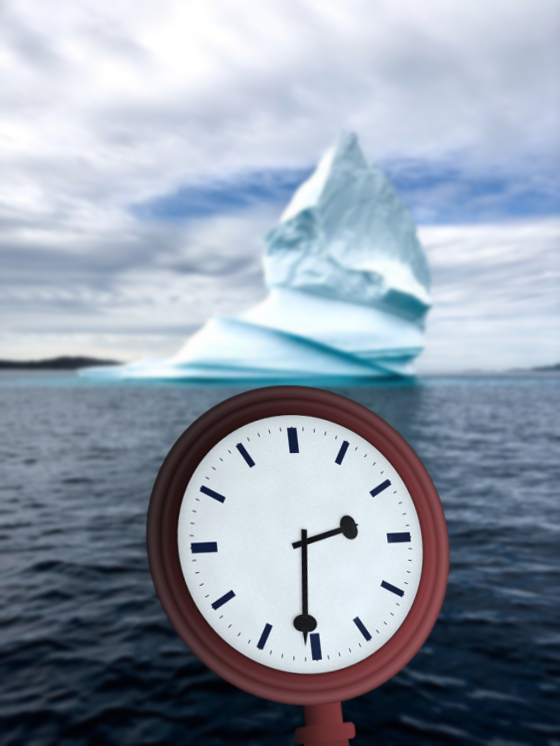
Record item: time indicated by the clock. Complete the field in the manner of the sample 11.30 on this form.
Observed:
2.31
